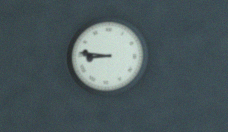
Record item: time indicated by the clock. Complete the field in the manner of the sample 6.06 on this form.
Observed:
8.46
